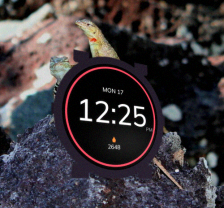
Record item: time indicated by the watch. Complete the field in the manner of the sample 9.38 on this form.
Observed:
12.25
